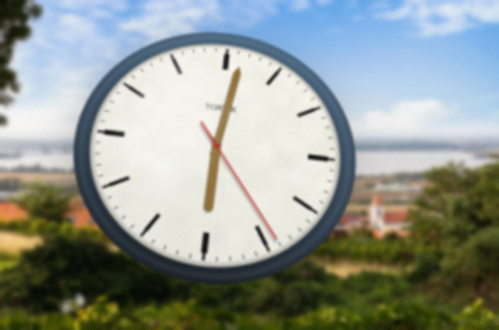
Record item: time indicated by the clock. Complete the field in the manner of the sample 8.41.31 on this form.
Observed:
6.01.24
